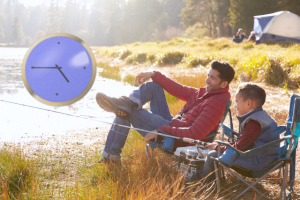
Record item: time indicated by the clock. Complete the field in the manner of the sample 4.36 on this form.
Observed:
4.45
